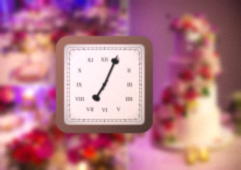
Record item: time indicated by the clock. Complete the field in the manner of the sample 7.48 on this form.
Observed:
7.04
